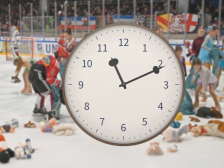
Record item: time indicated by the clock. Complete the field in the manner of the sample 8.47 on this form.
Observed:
11.11
